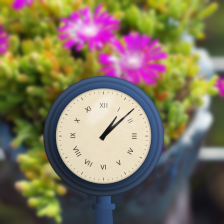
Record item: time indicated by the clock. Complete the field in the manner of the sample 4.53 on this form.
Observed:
1.08
